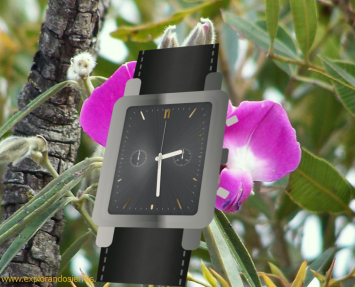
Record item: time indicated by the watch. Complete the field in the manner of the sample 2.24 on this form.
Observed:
2.29
